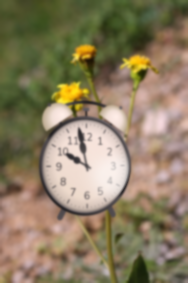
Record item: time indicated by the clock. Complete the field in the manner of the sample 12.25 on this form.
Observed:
9.58
